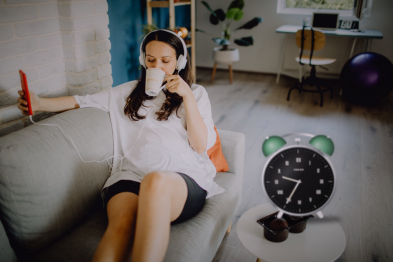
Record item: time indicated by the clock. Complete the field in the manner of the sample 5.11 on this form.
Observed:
9.35
